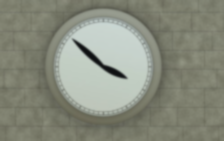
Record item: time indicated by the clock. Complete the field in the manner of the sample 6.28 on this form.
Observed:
3.52
